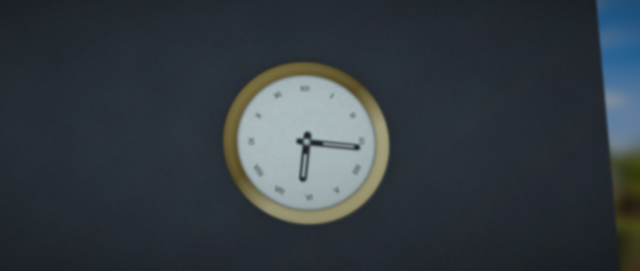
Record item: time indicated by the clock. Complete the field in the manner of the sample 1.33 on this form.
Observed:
6.16
